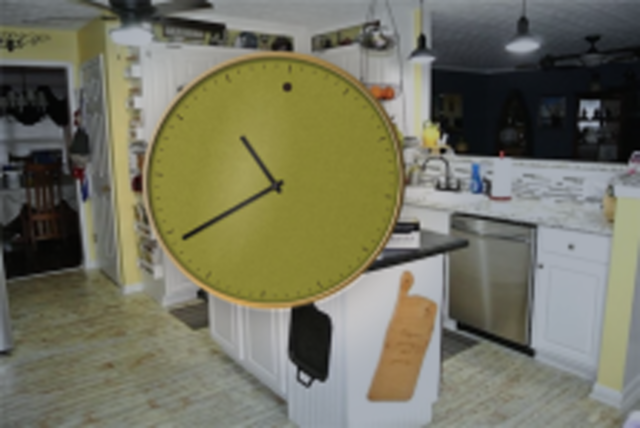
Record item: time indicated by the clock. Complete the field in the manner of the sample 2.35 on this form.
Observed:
10.39
